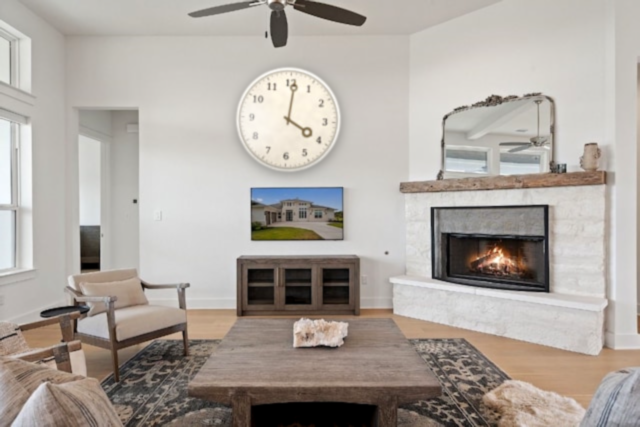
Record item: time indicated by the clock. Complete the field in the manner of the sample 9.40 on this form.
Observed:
4.01
